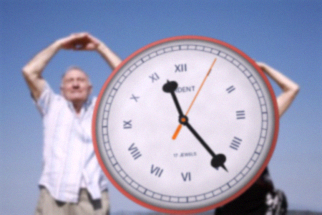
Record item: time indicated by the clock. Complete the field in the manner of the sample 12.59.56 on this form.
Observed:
11.24.05
